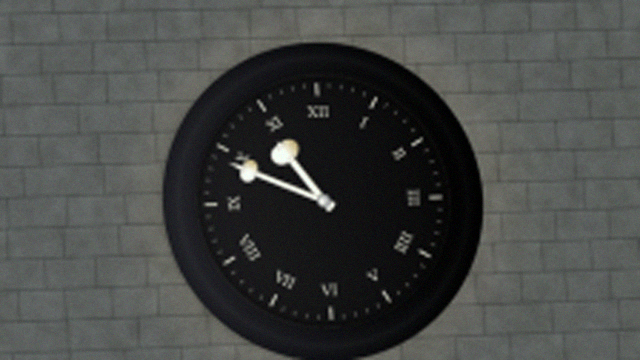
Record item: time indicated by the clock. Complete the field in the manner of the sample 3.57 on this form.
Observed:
10.49
